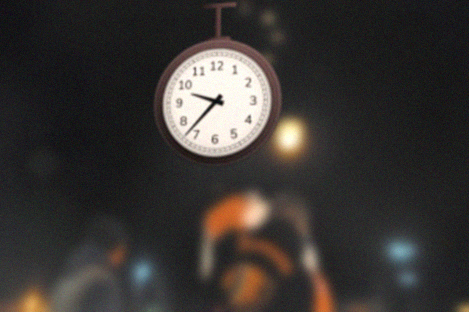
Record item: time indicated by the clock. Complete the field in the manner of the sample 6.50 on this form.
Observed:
9.37
